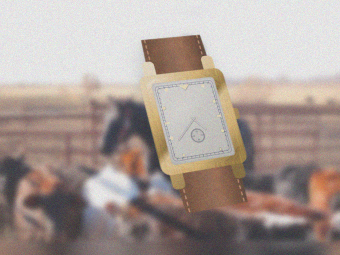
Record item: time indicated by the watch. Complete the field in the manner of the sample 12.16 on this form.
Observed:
4.38
